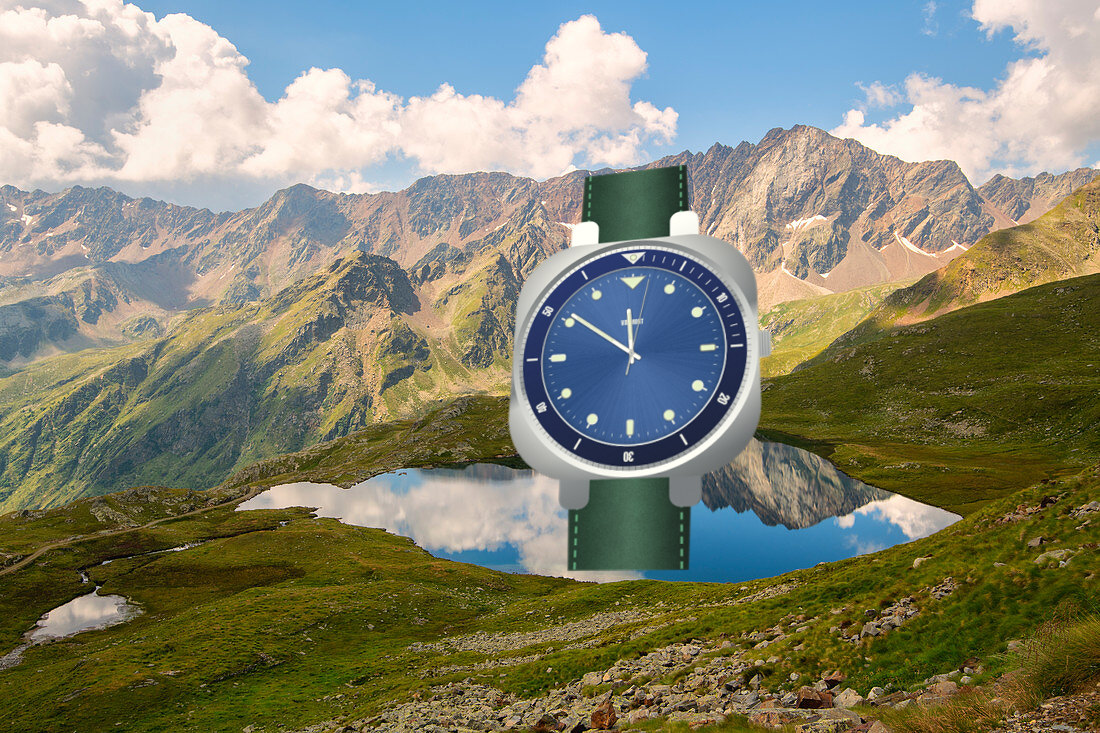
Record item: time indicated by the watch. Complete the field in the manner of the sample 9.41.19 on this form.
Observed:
11.51.02
